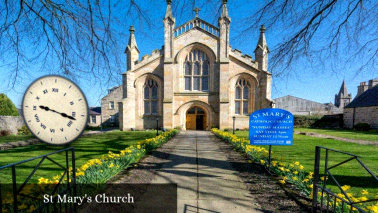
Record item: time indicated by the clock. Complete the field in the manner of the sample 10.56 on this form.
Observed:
9.17
